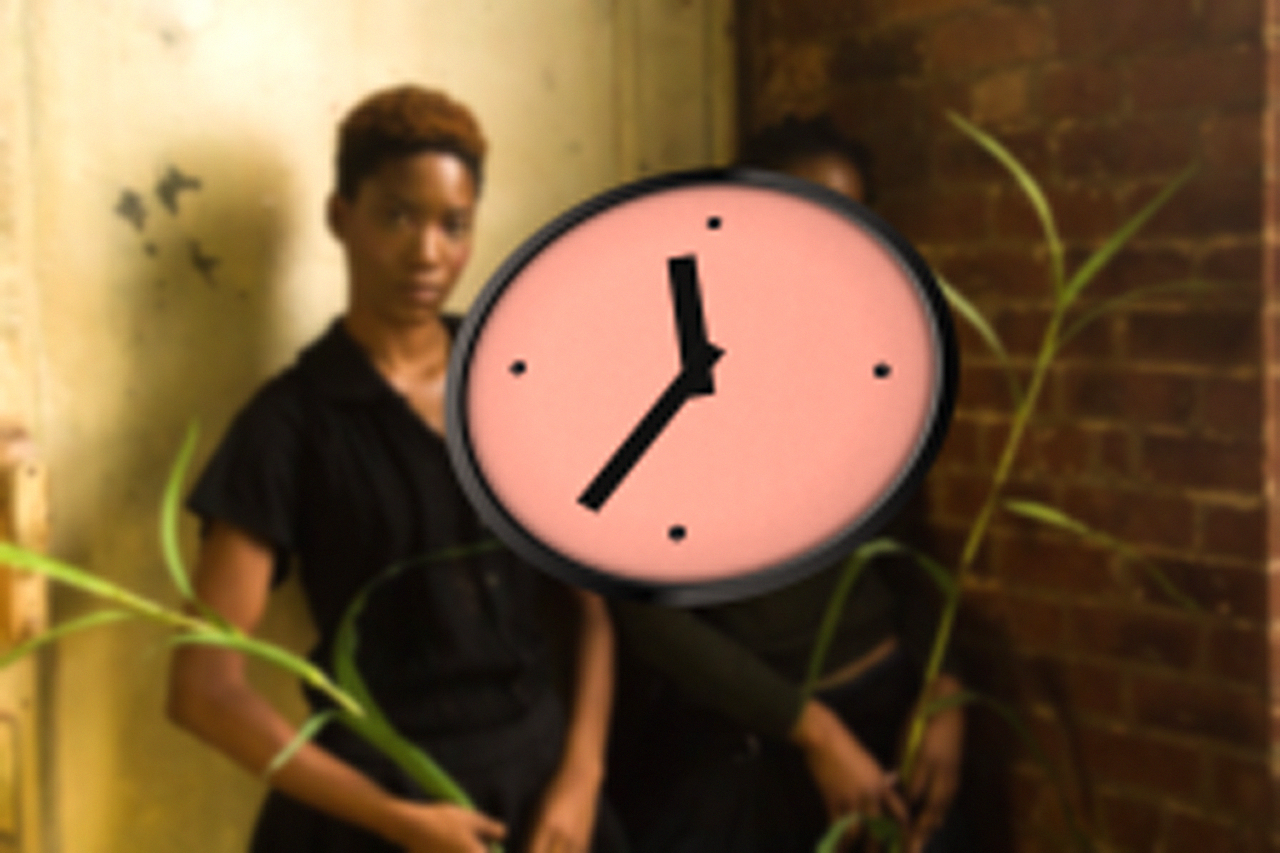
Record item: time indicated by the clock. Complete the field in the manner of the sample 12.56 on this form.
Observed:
11.35
